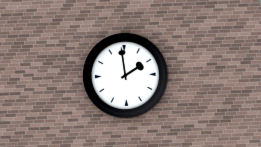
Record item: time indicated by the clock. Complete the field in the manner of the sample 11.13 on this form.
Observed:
1.59
